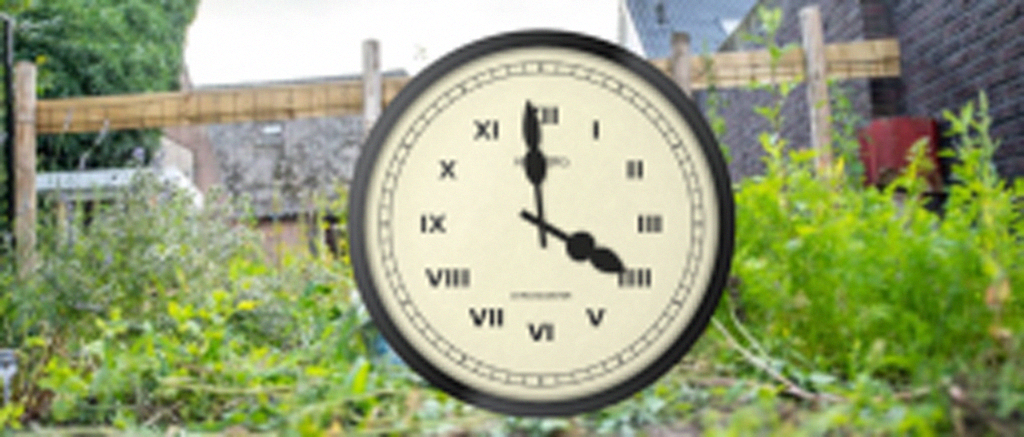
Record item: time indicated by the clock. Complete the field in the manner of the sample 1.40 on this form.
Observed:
3.59
